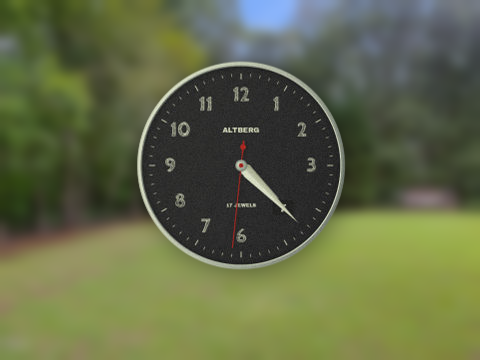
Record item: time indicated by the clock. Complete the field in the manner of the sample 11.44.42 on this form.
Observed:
4.22.31
